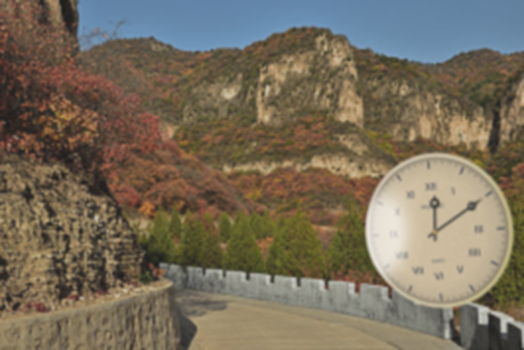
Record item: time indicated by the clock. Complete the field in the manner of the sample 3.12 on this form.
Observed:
12.10
